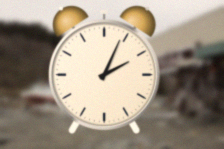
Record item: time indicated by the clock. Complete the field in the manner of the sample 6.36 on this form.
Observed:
2.04
